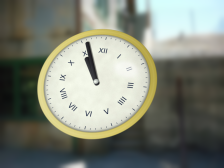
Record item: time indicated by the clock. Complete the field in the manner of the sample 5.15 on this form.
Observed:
10.56
